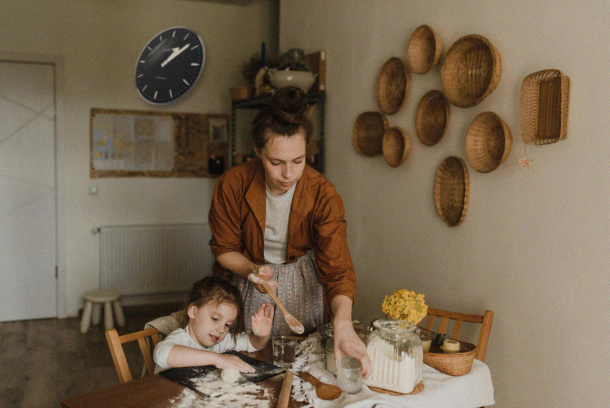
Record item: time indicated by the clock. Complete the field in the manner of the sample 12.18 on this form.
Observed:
1.08
